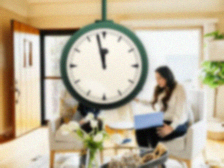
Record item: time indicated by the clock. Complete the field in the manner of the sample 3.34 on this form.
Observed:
11.58
